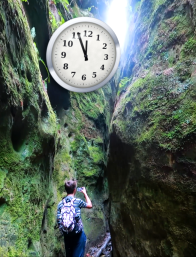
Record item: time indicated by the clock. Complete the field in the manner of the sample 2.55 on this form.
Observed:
11.56
